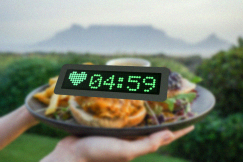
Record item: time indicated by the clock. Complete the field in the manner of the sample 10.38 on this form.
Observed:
4.59
